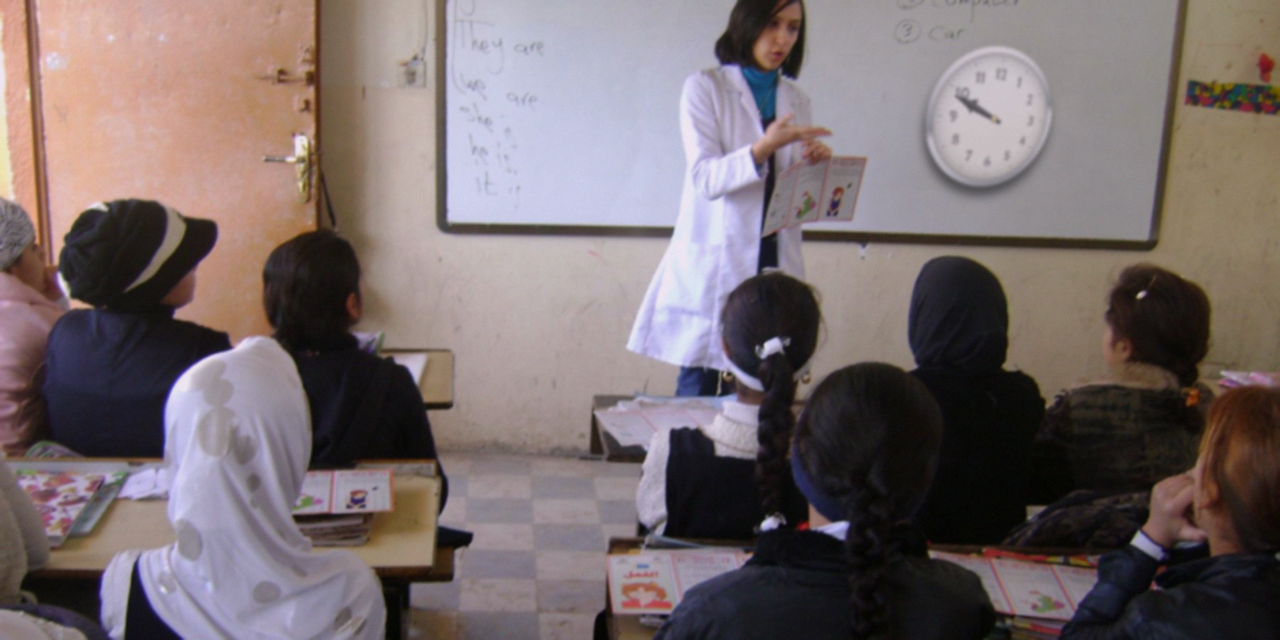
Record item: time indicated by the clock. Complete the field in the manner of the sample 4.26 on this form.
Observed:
9.49
